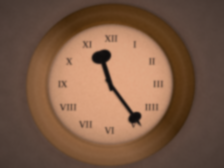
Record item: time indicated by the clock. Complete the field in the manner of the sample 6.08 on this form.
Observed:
11.24
